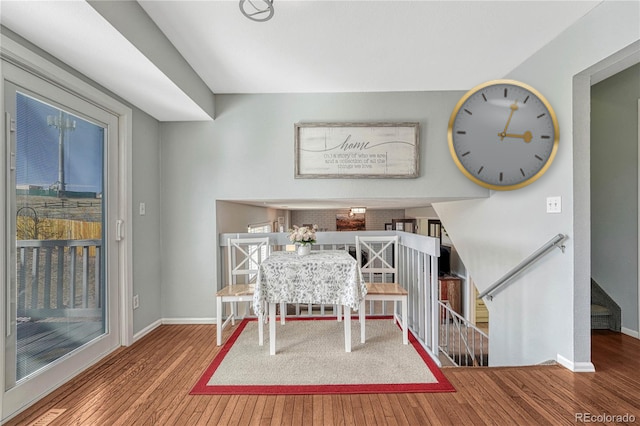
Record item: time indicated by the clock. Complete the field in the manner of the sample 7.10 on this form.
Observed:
3.03
